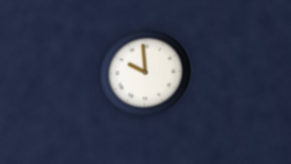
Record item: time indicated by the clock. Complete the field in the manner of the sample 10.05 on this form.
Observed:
9.59
